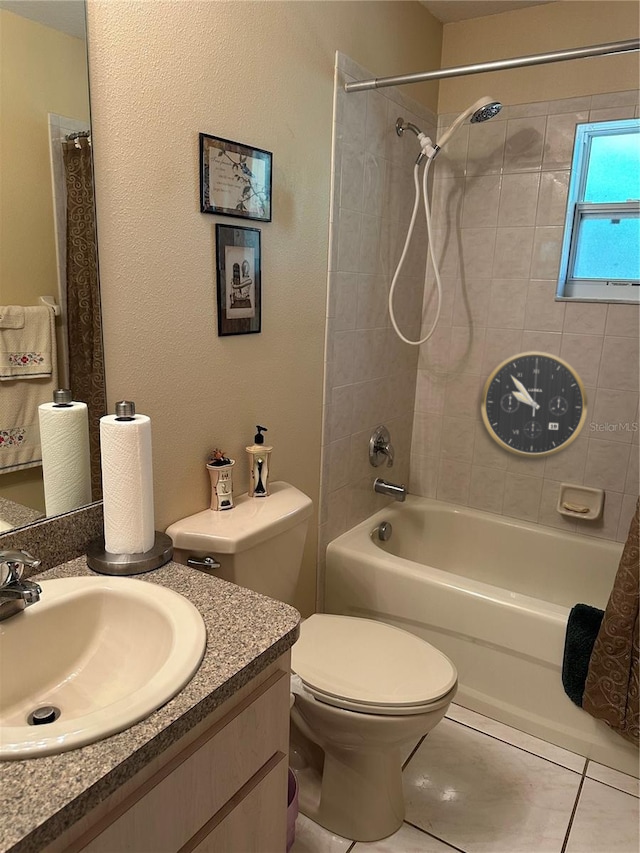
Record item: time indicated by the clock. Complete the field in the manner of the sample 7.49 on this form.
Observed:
9.53
